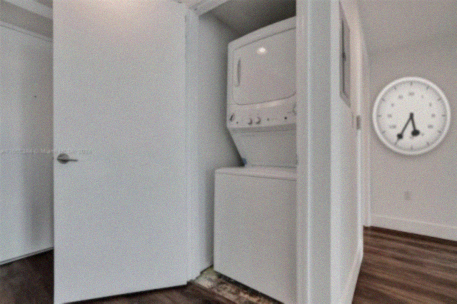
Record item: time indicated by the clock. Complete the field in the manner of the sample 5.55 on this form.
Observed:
5.35
